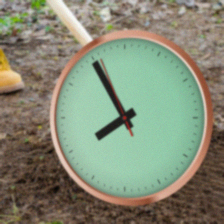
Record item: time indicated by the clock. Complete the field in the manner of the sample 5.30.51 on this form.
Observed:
7.54.56
